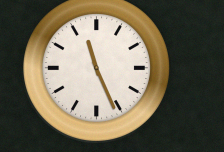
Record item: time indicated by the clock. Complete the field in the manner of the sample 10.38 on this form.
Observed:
11.26
